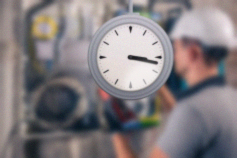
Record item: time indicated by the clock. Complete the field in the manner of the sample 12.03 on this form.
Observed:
3.17
